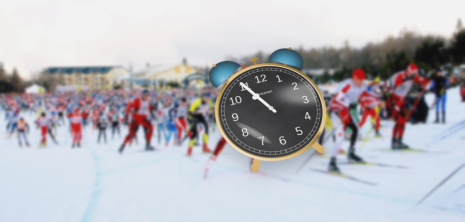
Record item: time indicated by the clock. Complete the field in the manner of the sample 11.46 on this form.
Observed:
10.55
